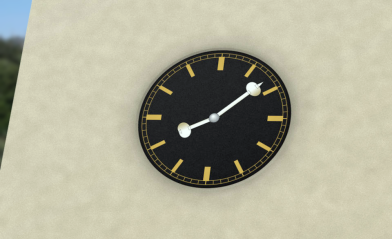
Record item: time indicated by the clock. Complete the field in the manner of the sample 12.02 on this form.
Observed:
8.08
